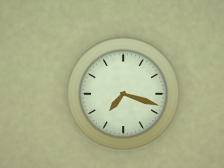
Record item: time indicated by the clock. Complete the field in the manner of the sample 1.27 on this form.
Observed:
7.18
